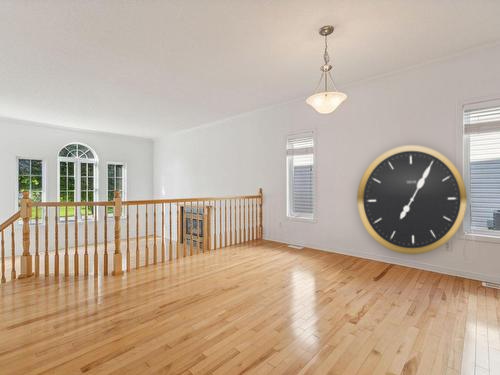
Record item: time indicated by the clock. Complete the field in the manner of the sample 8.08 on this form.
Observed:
7.05
